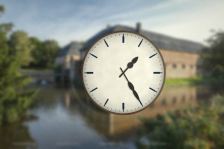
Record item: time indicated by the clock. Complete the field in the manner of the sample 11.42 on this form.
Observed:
1.25
